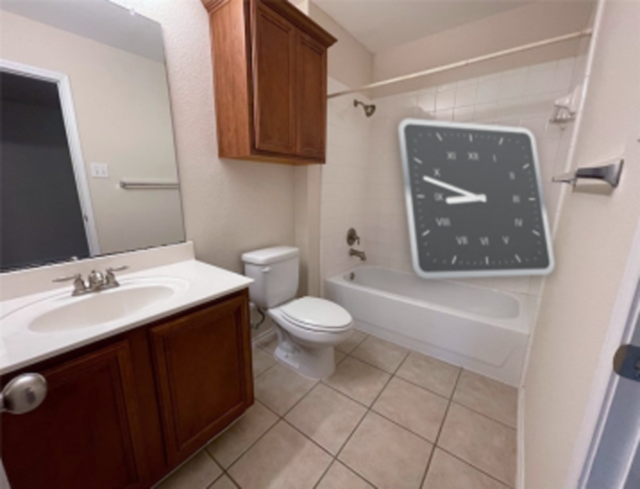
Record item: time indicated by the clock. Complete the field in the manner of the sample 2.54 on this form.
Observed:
8.48
